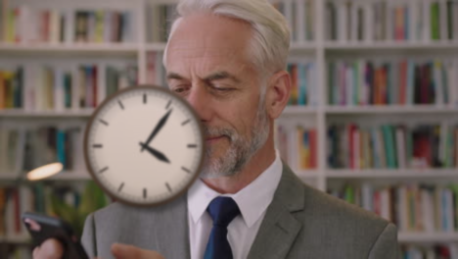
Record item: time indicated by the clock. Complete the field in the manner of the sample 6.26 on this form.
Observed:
4.06
